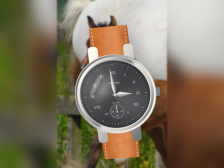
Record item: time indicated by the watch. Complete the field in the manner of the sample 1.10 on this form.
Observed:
2.59
